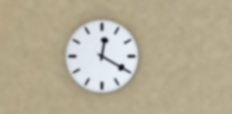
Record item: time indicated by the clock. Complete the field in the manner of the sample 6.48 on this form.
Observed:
12.20
